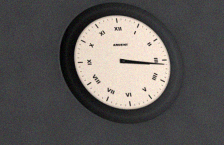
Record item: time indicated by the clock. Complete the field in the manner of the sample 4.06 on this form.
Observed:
3.16
